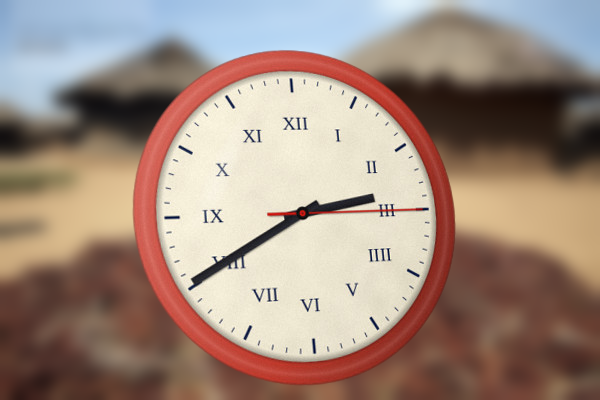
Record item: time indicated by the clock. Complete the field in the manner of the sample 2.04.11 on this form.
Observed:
2.40.15
